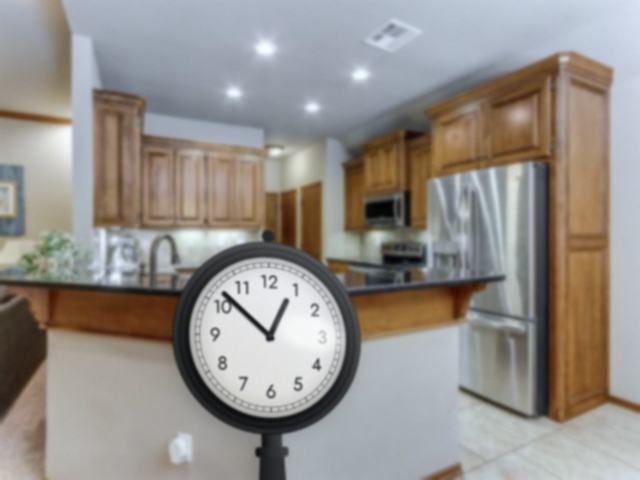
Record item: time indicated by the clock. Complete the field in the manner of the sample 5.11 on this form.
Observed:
12.52
